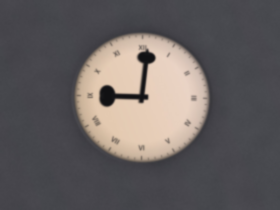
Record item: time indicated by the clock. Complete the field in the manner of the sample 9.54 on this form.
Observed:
9.01
